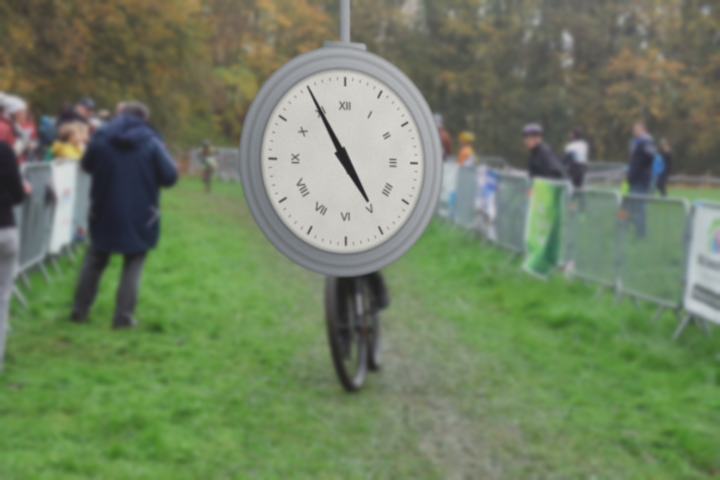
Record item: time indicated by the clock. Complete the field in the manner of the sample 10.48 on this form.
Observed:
4.55
